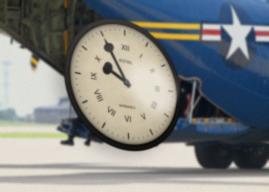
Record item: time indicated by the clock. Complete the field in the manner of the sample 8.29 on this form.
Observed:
9.55
